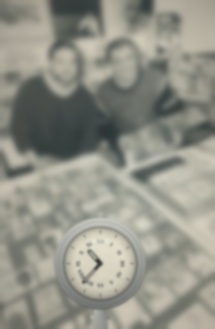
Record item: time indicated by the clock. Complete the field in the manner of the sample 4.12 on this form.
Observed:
10.37
